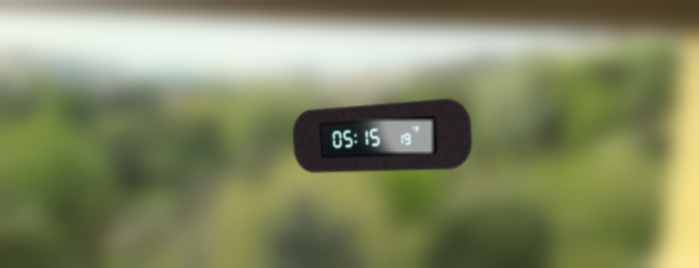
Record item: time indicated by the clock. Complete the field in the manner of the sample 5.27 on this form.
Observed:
5.15
